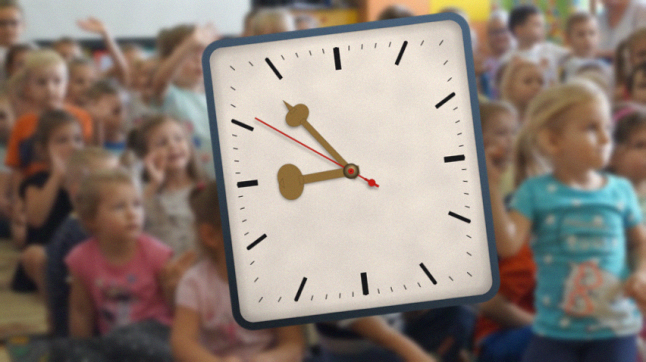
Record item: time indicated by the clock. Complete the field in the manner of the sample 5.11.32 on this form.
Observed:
8.53.51
